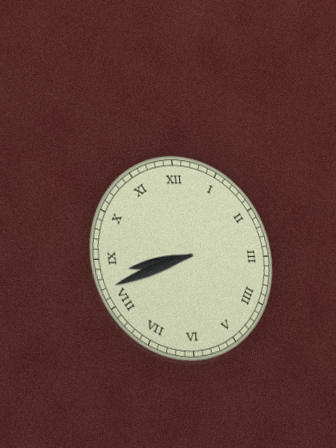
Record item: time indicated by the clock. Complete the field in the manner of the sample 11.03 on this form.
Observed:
8.42
